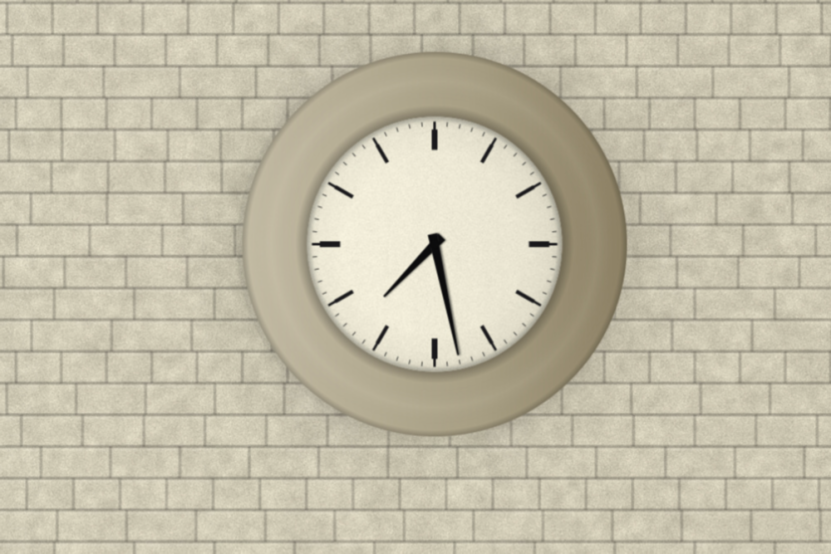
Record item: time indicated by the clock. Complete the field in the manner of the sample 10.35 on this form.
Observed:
7.28
